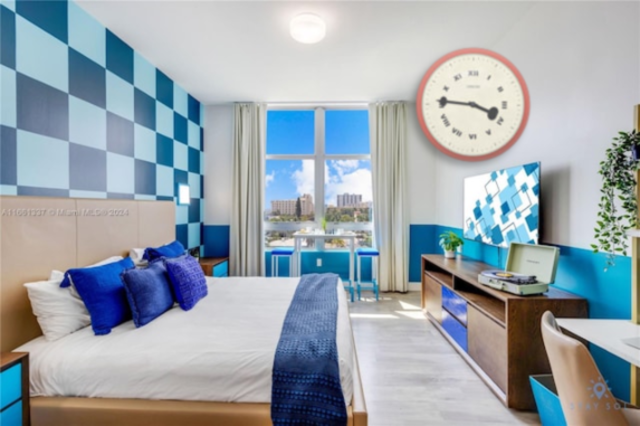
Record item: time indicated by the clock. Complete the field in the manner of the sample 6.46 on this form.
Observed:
3.46
